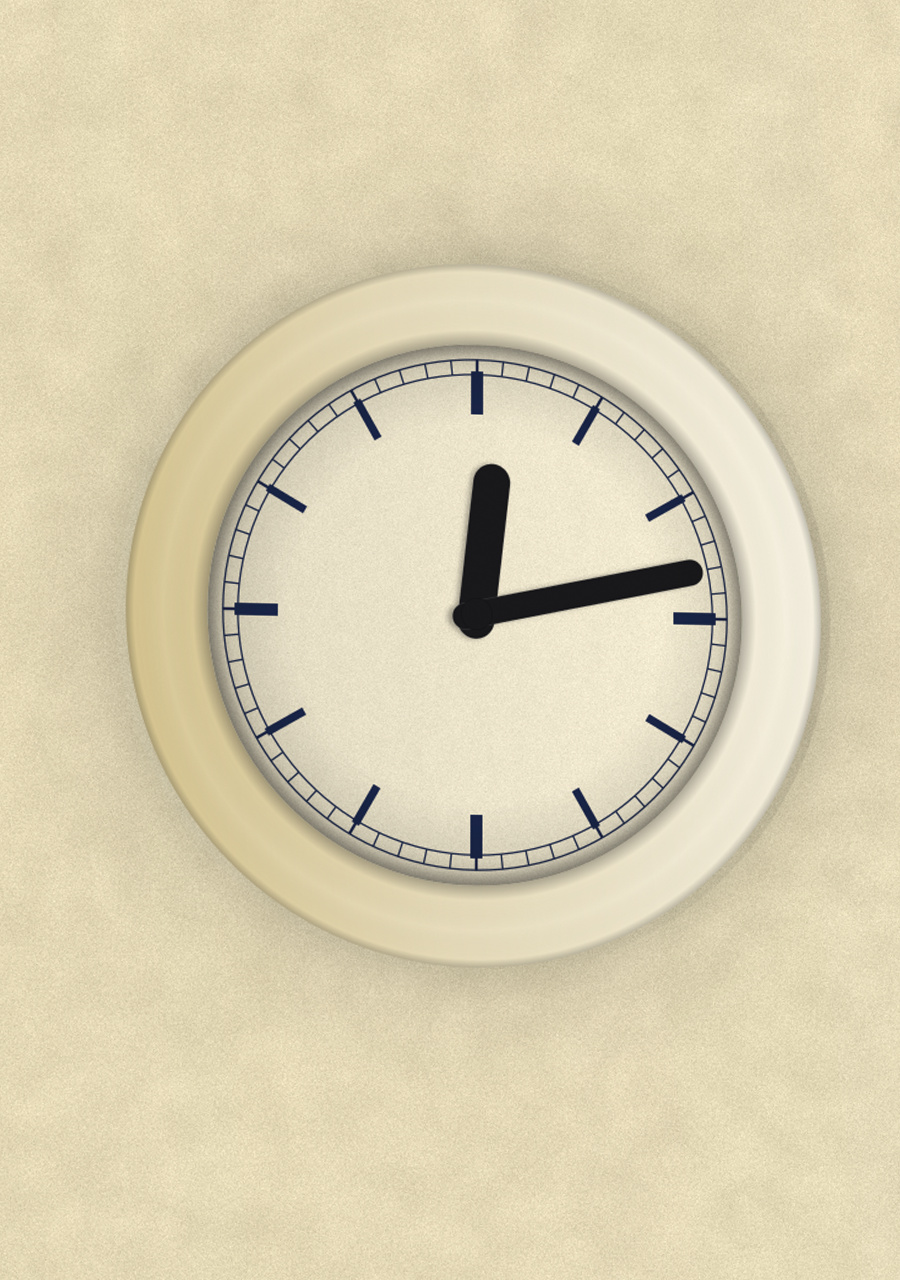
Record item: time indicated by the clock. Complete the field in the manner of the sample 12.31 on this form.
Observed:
12.13
